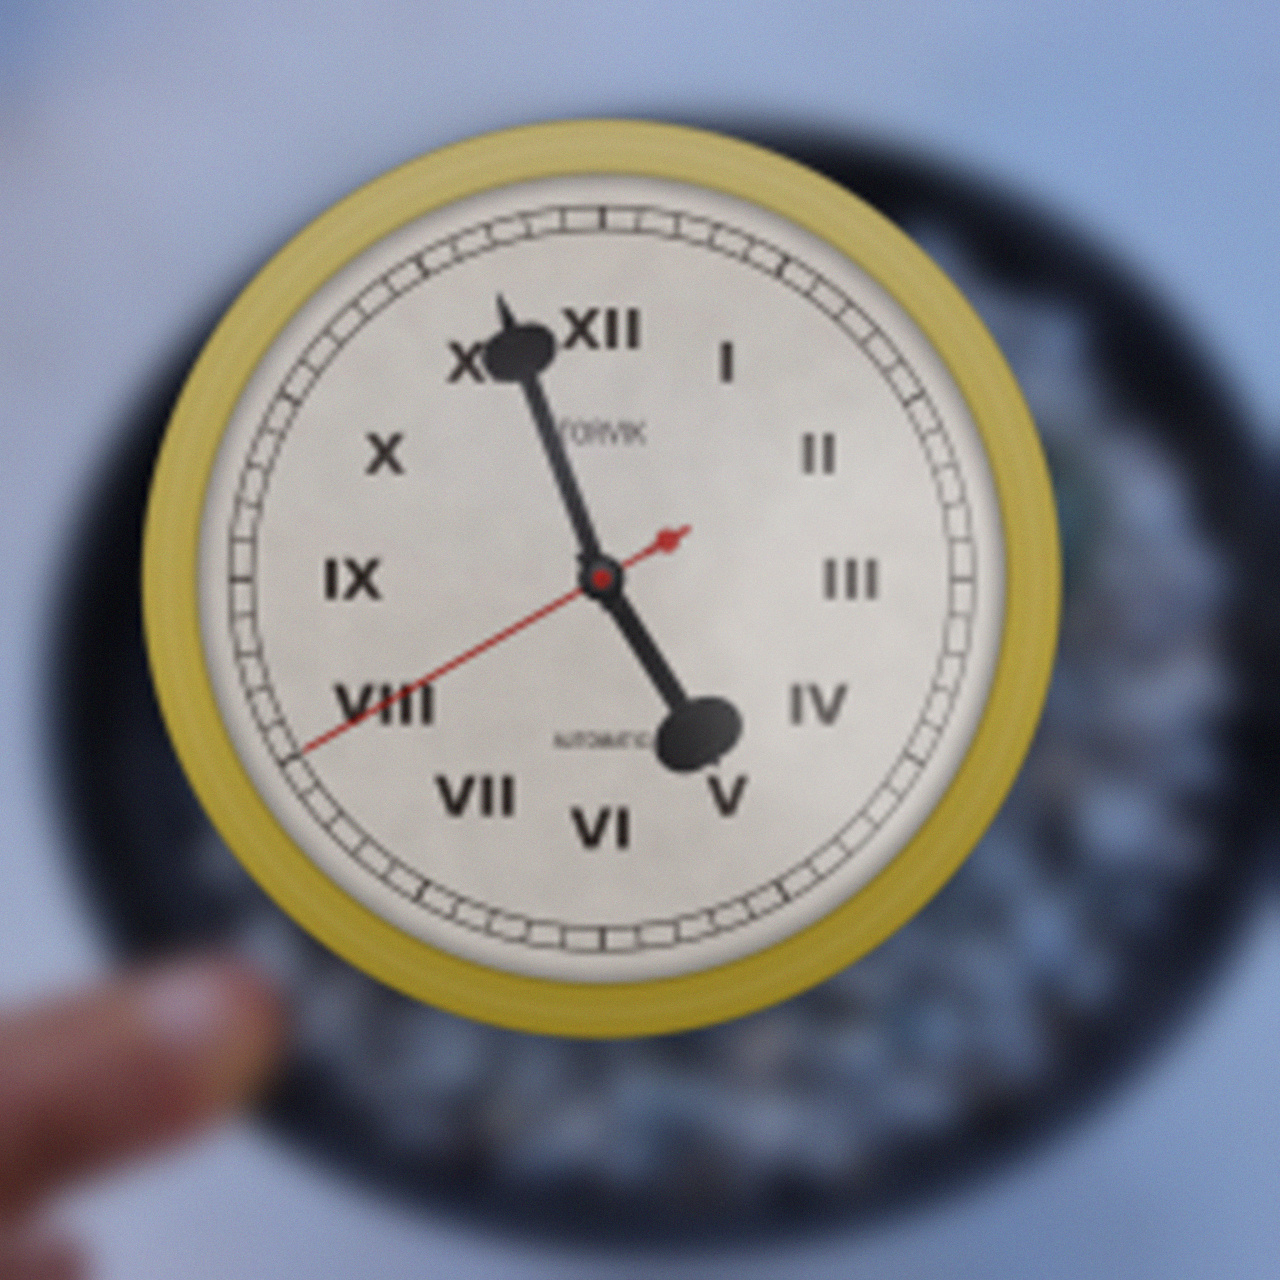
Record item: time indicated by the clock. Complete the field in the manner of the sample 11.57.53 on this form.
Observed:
4.56.40
